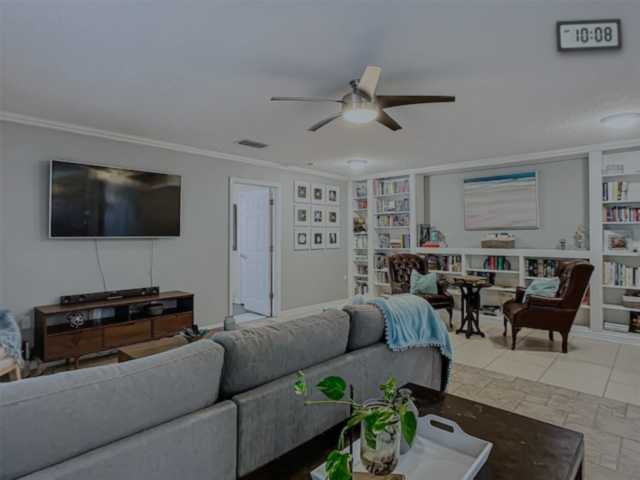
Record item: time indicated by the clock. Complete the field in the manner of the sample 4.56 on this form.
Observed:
10.08
